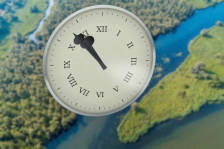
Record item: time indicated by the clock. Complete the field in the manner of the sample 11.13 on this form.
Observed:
10.53
